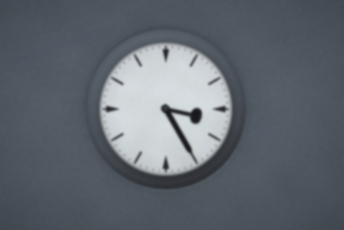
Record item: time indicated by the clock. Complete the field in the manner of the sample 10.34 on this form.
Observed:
3.25
